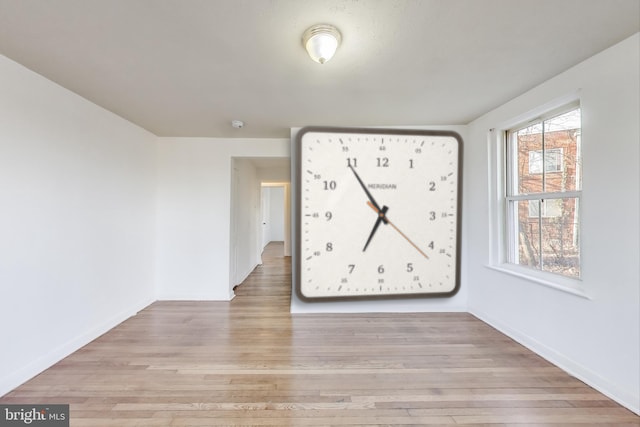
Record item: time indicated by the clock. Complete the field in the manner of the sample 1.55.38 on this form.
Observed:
6.54.22
